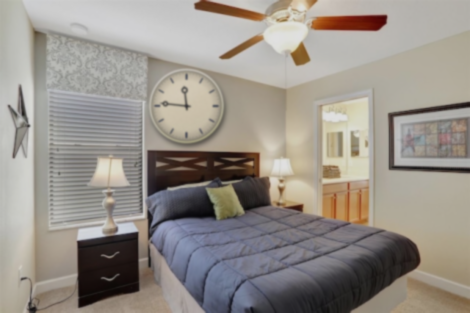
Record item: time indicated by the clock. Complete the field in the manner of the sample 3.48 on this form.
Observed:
11.46
